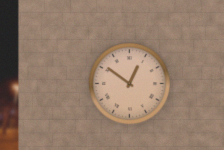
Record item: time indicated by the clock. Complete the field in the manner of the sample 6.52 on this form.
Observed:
12.51
